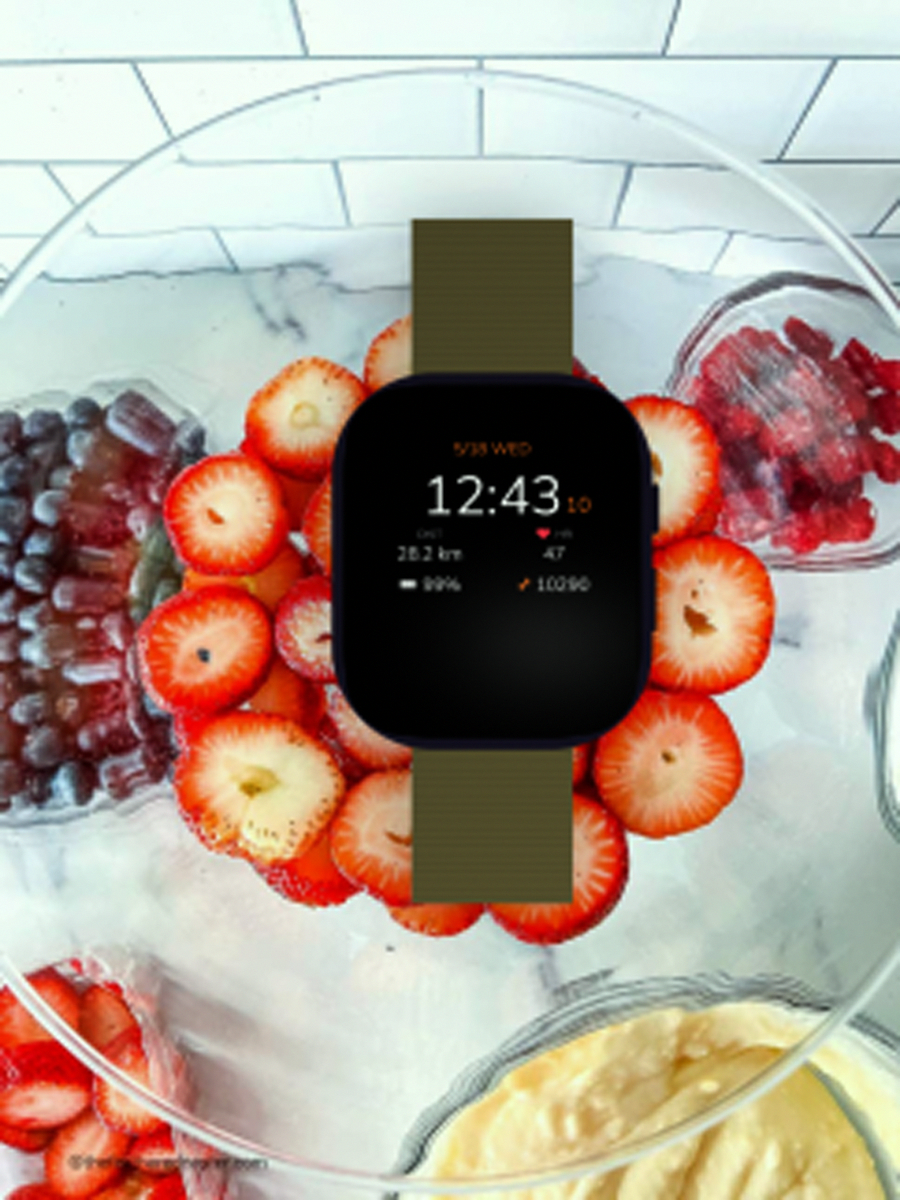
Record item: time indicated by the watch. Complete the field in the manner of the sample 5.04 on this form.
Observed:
12.43
